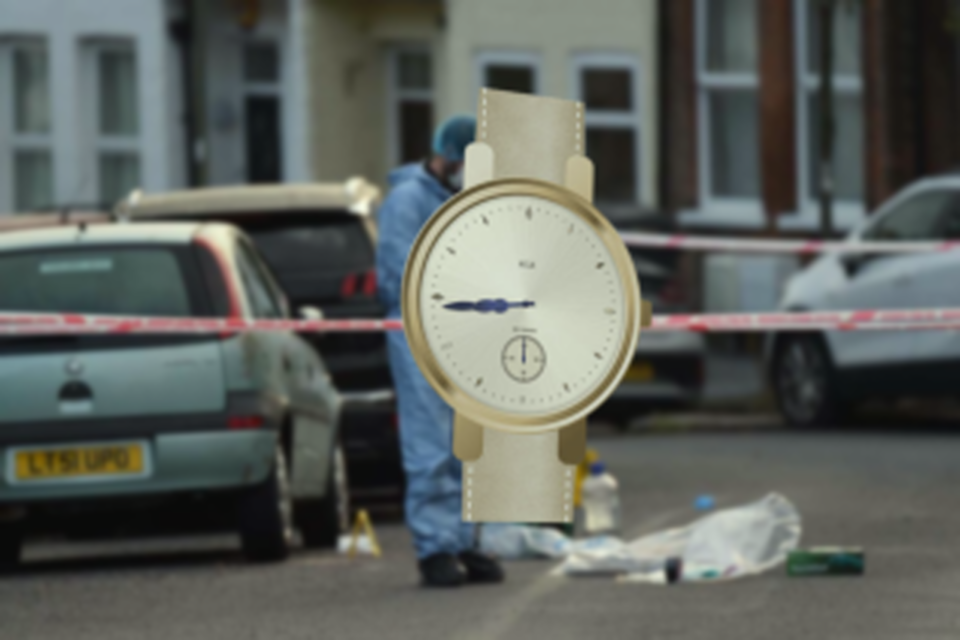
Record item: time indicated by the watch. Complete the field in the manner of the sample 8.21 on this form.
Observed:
8.44
